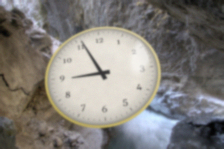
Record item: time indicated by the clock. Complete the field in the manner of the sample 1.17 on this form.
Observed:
8.56
